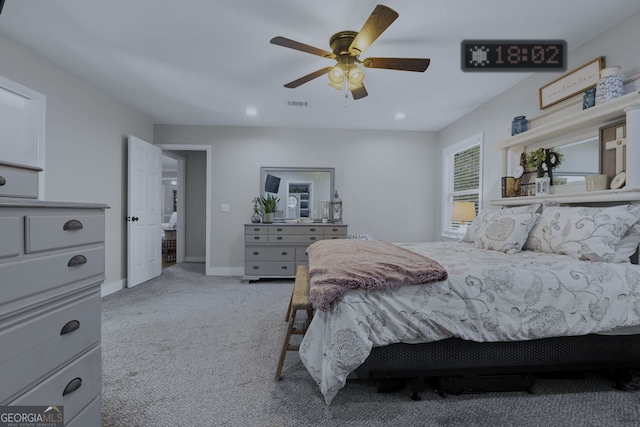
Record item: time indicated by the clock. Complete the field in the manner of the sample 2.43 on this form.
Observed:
18.02
